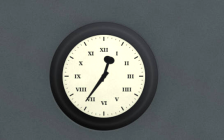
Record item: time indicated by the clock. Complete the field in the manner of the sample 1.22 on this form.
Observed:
12.36
